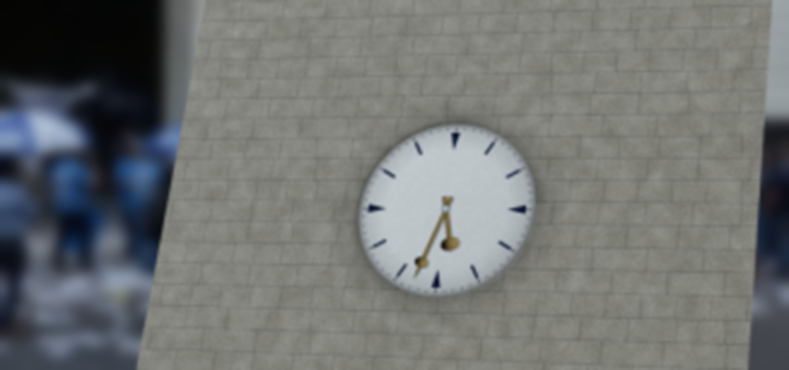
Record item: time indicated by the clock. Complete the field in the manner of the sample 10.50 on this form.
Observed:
5.33
